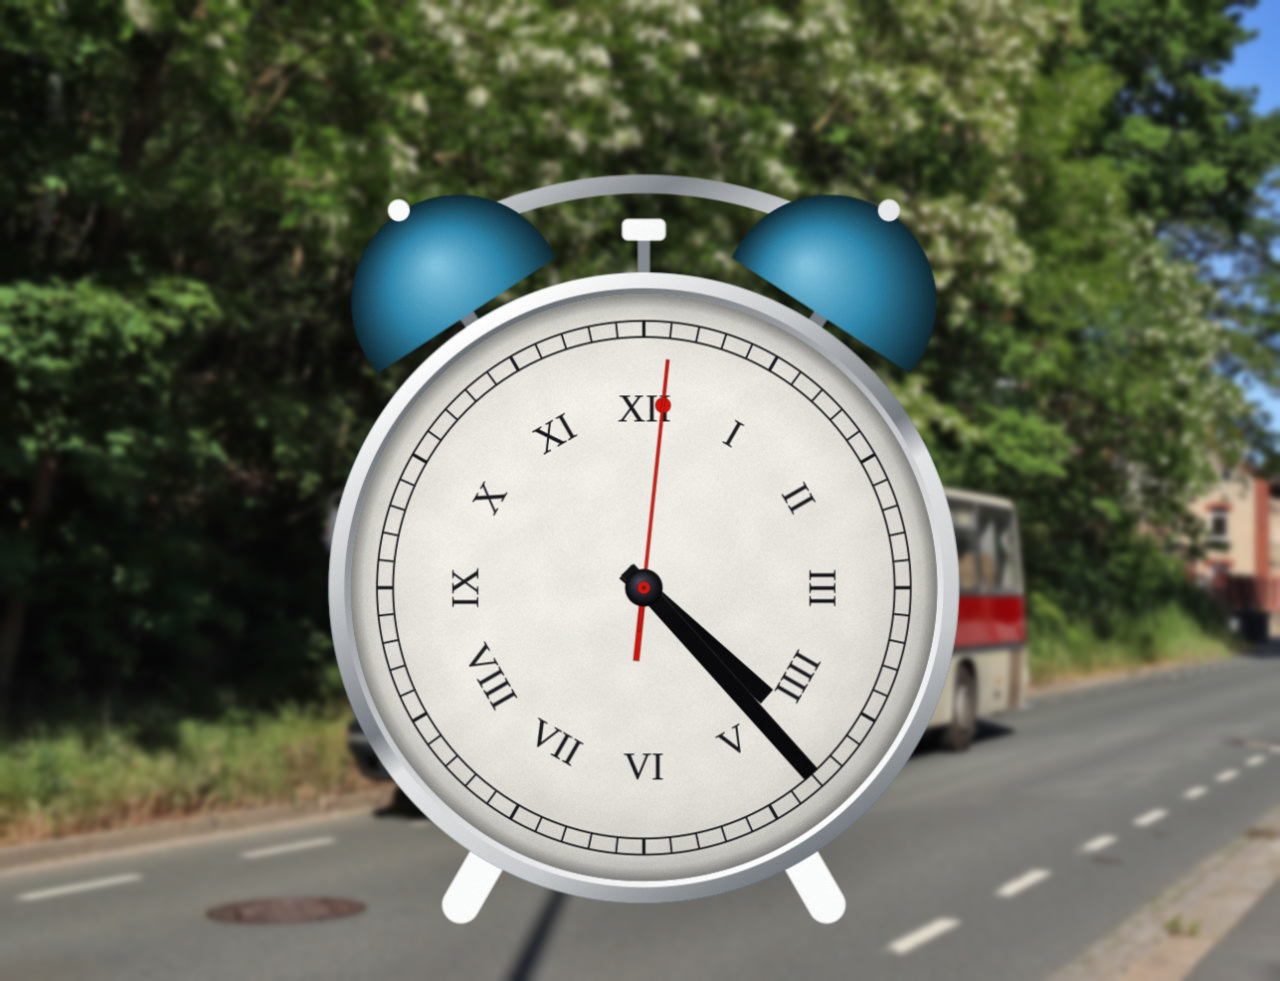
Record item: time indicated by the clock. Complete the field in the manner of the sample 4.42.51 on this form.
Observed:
4.23.01
